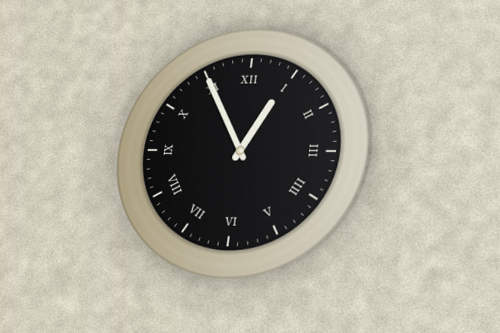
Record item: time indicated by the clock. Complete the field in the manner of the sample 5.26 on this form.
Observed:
12.55
